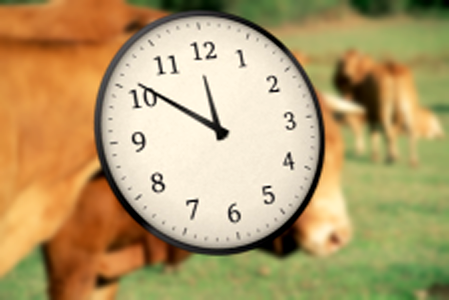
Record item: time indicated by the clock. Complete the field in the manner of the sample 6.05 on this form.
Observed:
11.51
